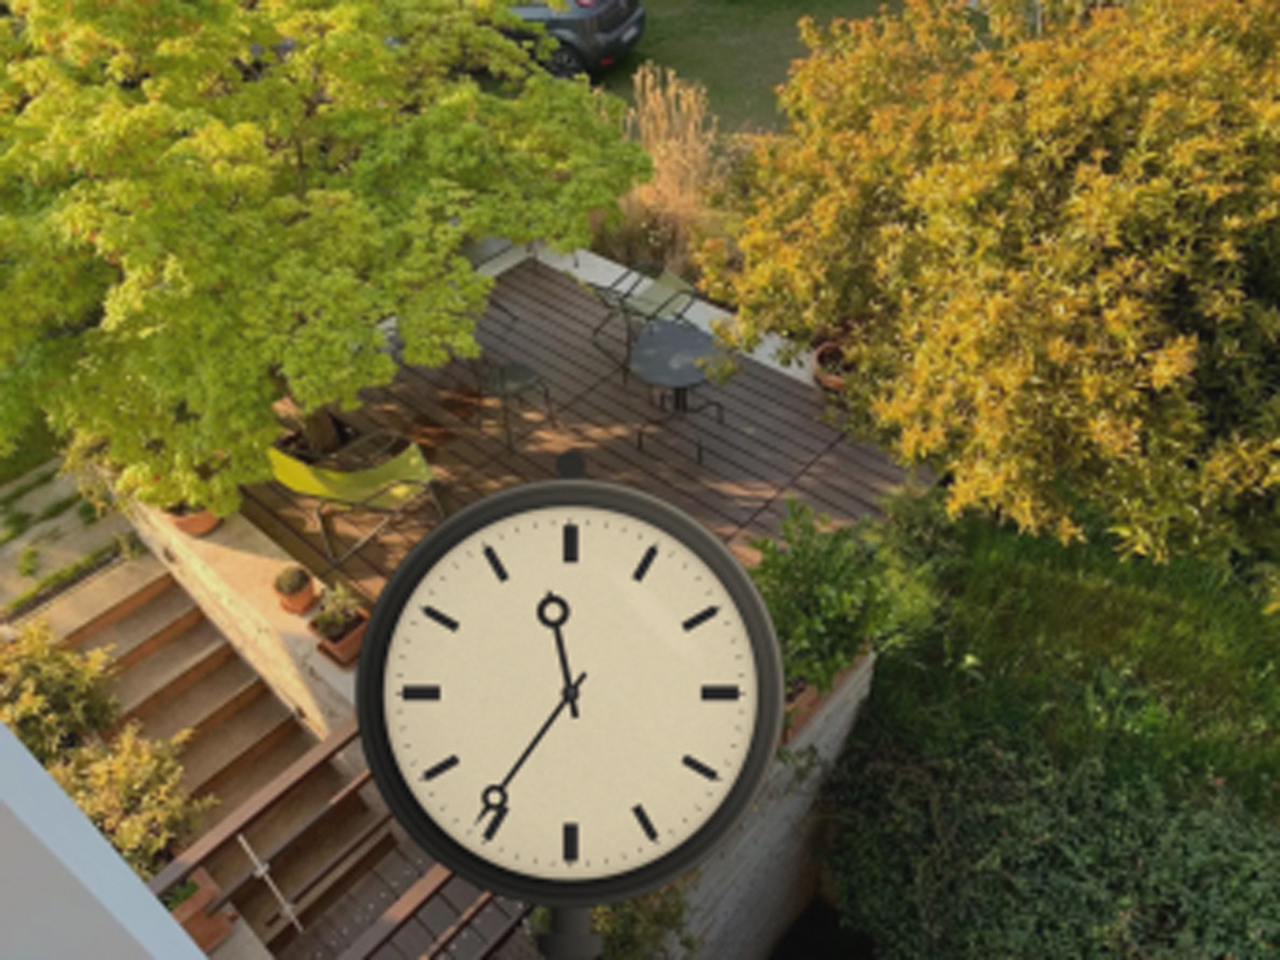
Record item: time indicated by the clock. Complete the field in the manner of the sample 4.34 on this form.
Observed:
11.36
